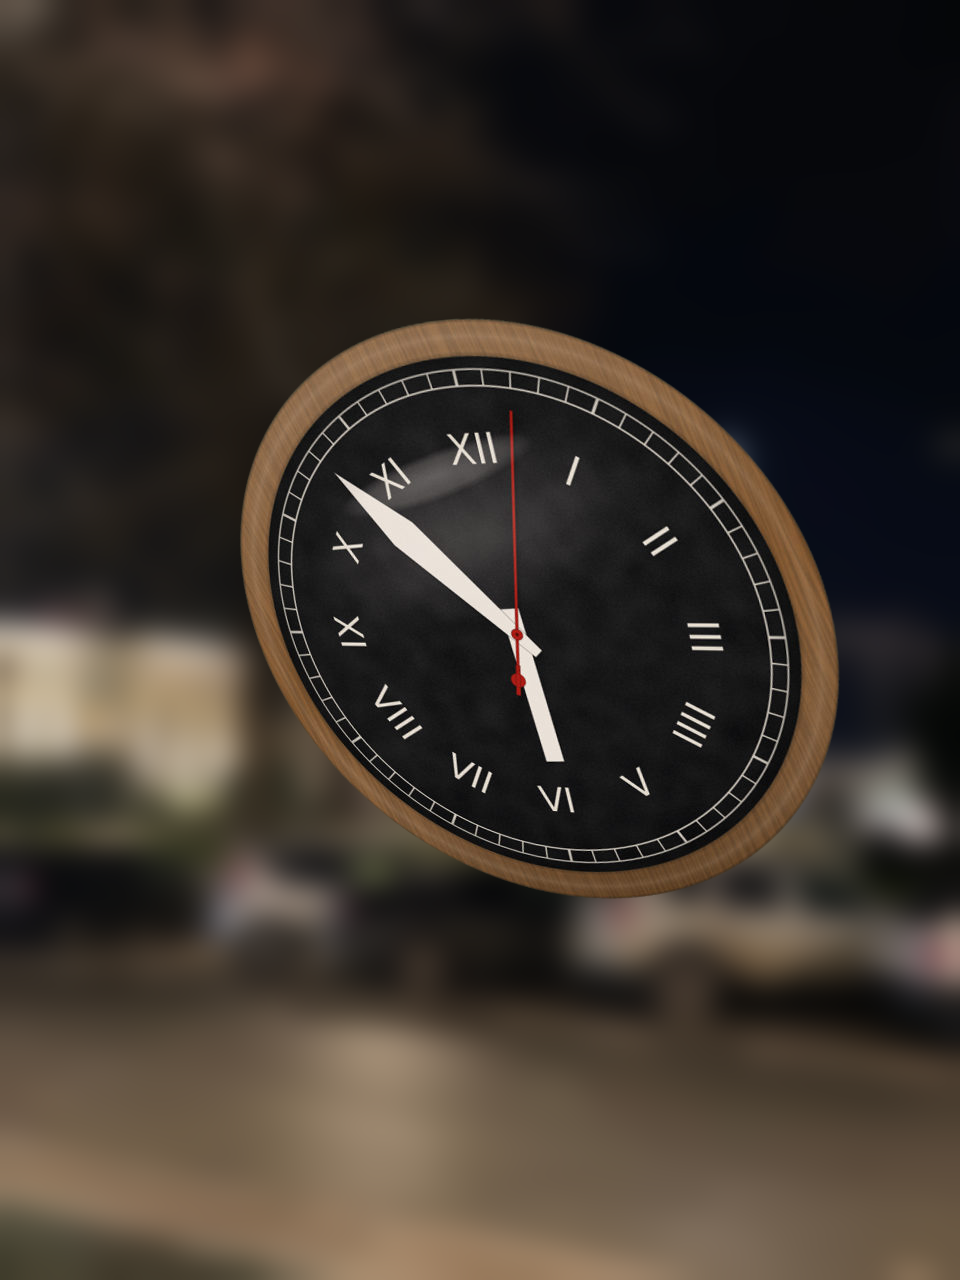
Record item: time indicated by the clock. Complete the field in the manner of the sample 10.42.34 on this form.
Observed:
5.53.02
